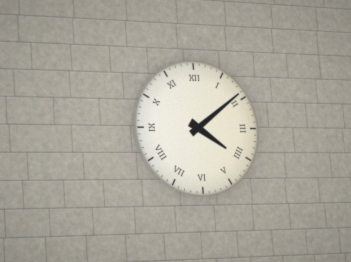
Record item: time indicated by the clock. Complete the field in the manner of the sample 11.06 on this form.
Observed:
4.09
